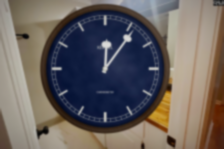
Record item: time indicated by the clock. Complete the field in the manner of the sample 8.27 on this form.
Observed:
12.06
